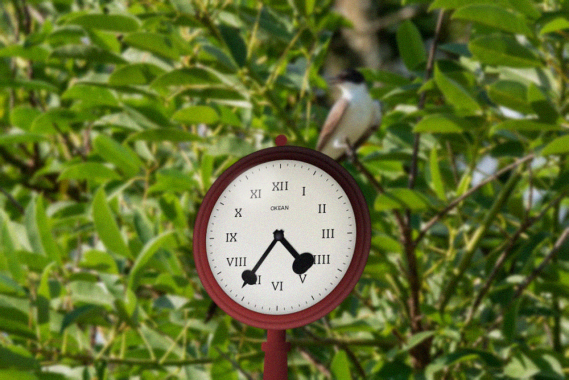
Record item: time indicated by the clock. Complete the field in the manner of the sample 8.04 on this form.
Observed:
4.36
